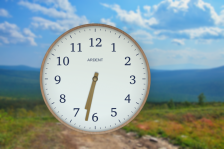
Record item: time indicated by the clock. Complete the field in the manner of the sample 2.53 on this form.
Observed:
6.32
